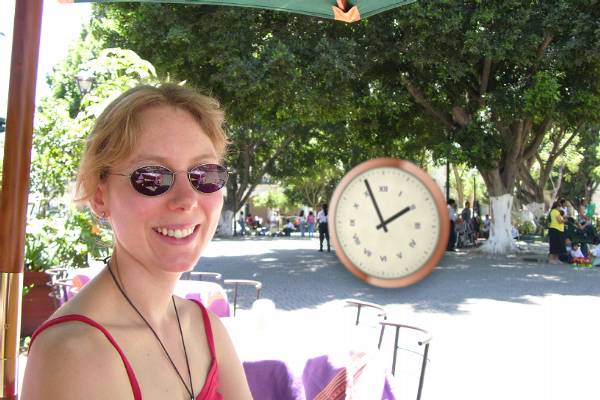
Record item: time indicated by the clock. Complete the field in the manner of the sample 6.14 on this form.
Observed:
1.56
